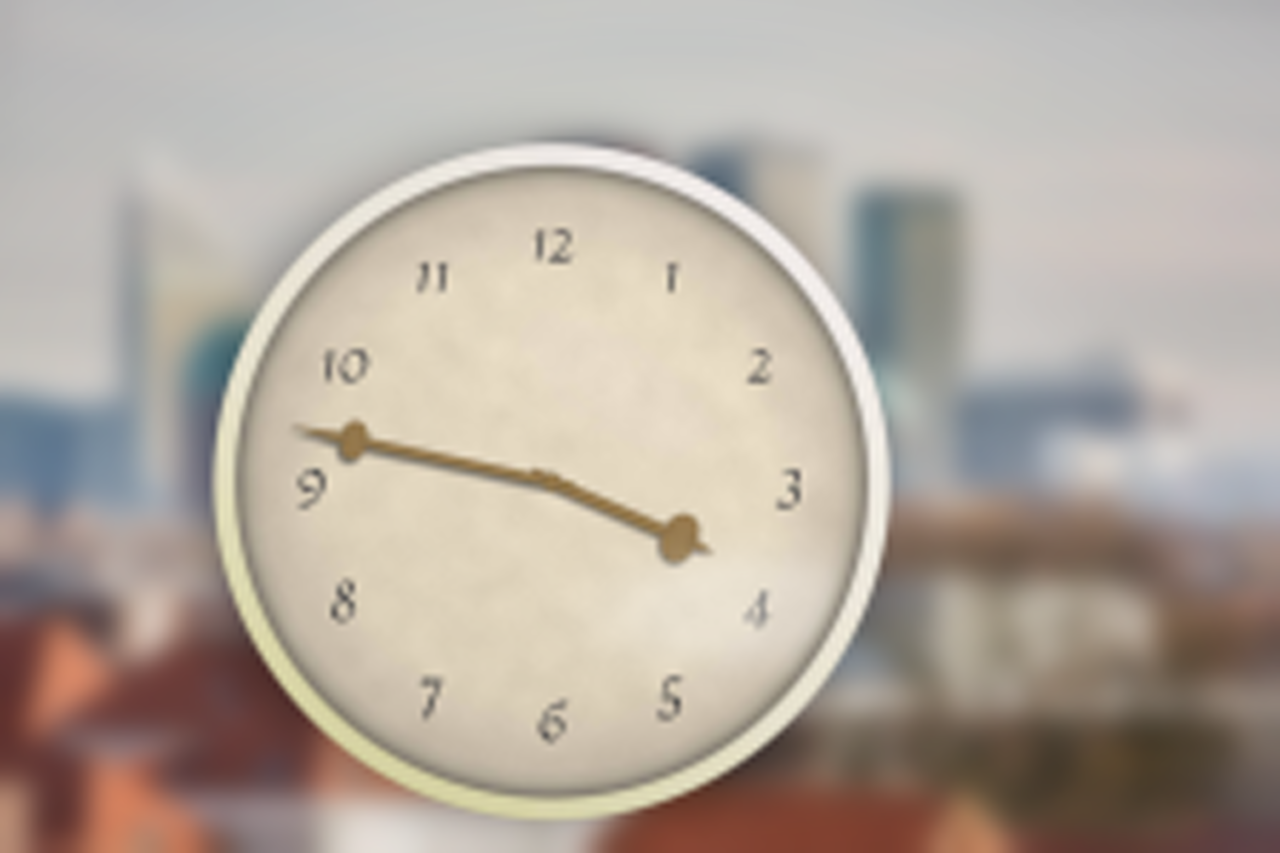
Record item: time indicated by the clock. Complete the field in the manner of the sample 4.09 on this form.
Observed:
3.47
